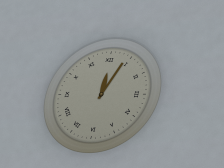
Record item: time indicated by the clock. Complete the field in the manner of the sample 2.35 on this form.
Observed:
12.04
